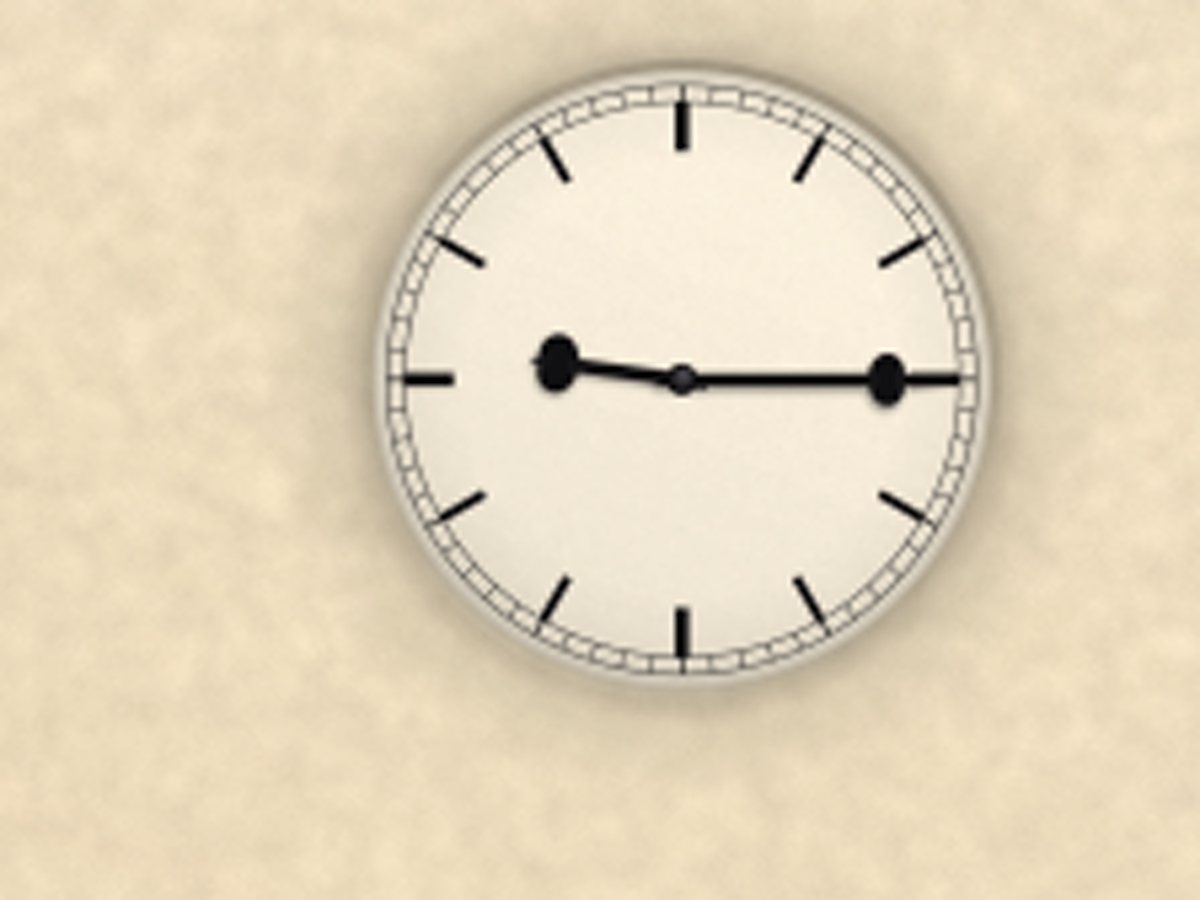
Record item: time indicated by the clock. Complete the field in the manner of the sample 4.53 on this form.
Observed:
9.15
